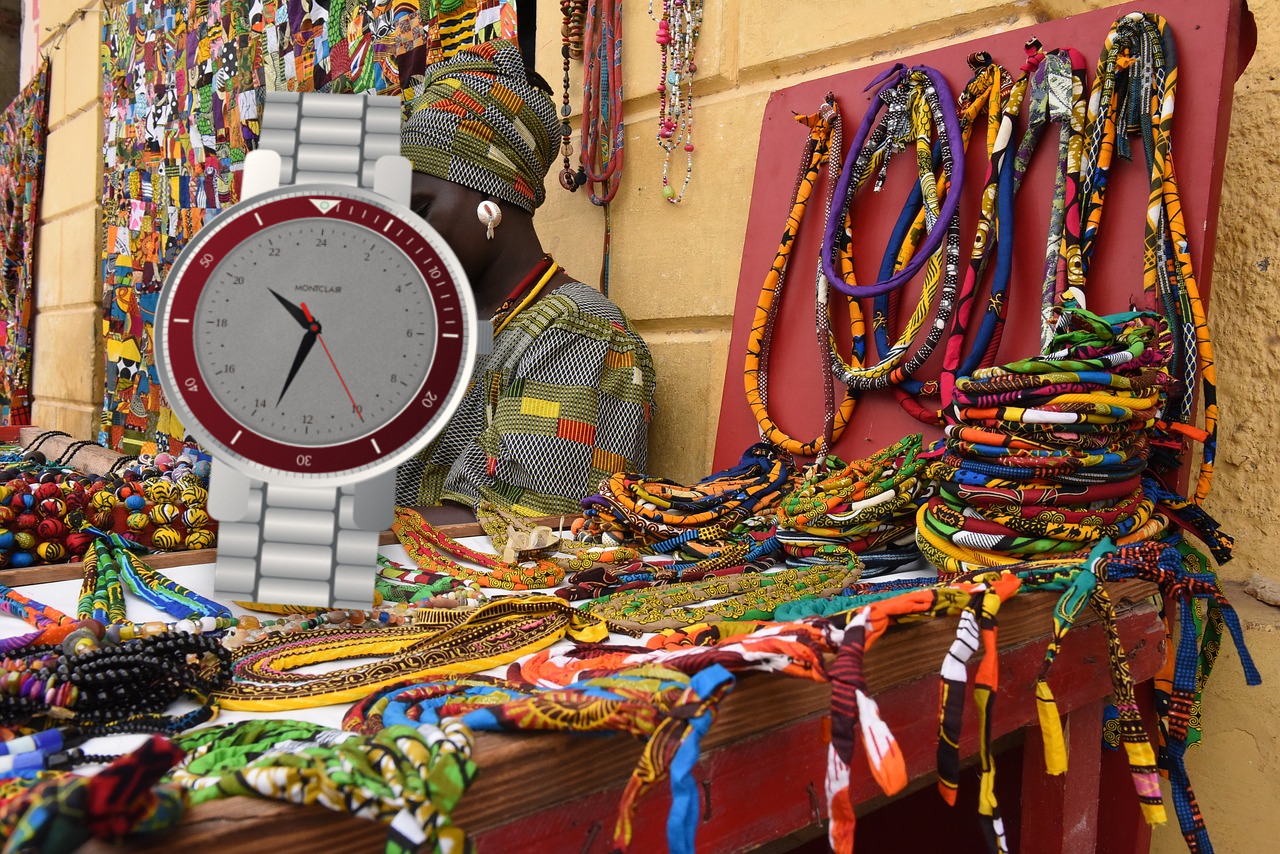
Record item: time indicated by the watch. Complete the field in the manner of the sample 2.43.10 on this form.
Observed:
20.33.25
